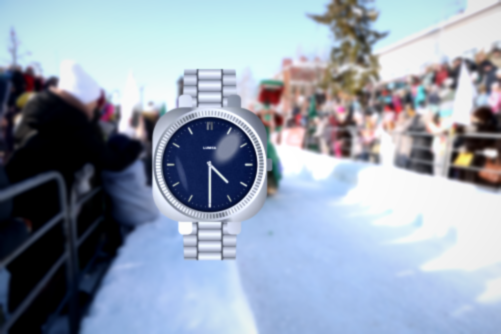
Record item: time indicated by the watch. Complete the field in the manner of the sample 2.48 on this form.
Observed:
4.30
